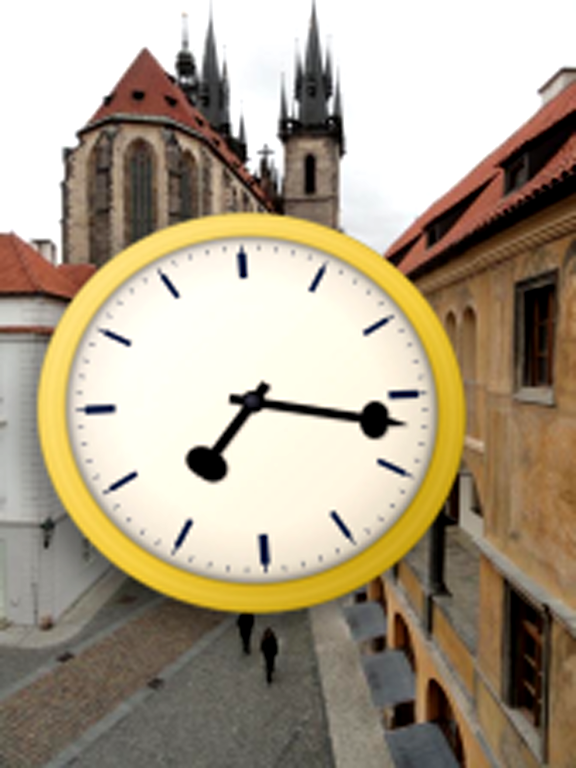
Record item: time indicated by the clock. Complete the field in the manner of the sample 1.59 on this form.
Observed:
7.17
